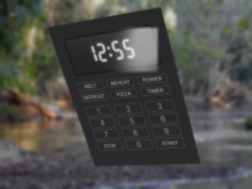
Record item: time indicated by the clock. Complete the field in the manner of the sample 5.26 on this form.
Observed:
12.55
